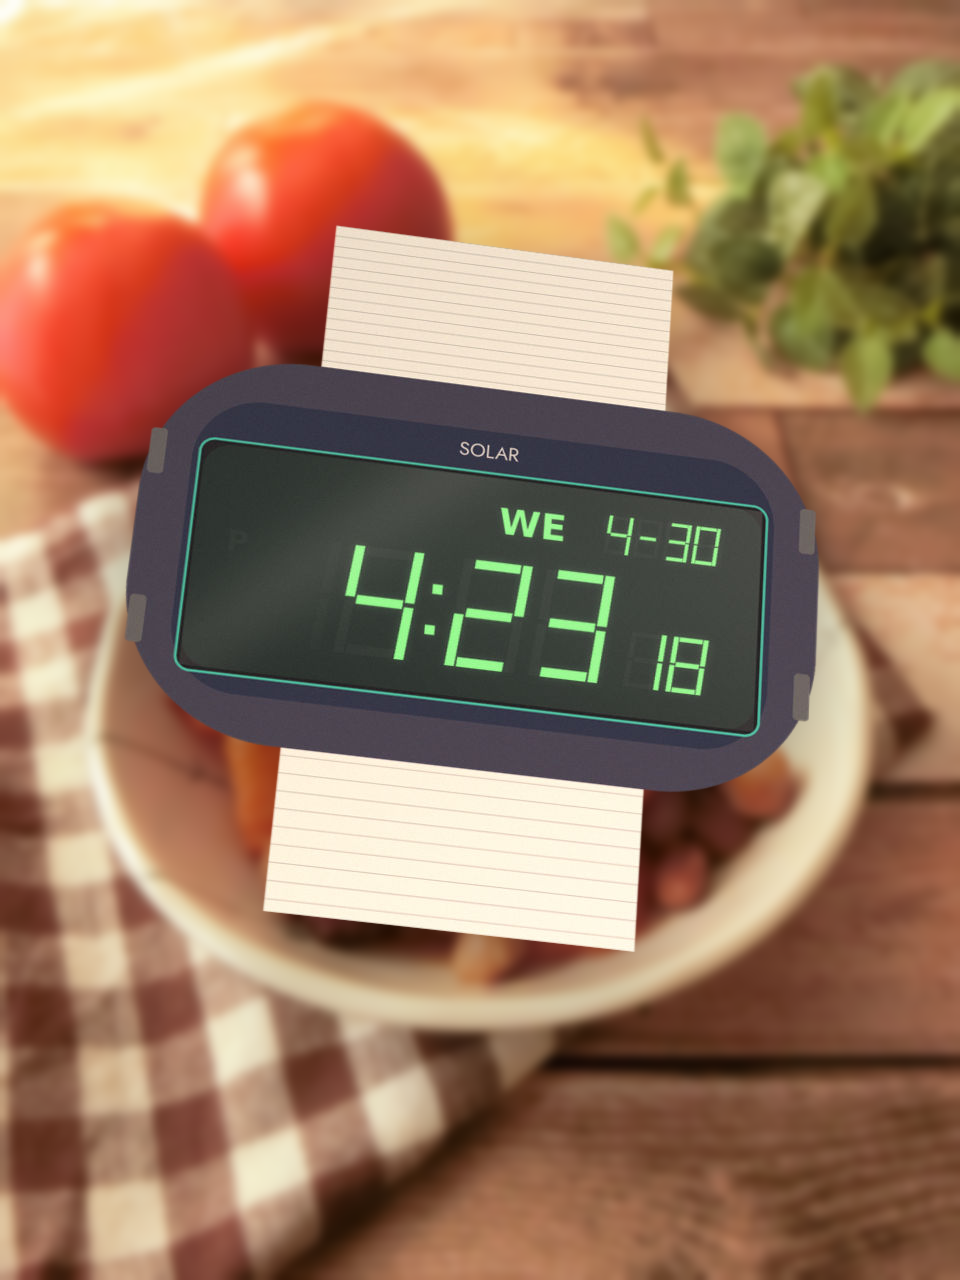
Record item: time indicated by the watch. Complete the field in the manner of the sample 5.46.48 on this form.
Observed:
4.23.18
